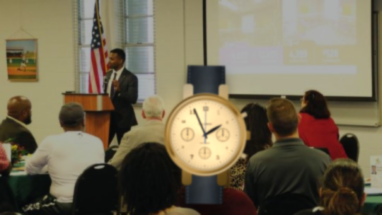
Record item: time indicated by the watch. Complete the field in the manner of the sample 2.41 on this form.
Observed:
1.56
